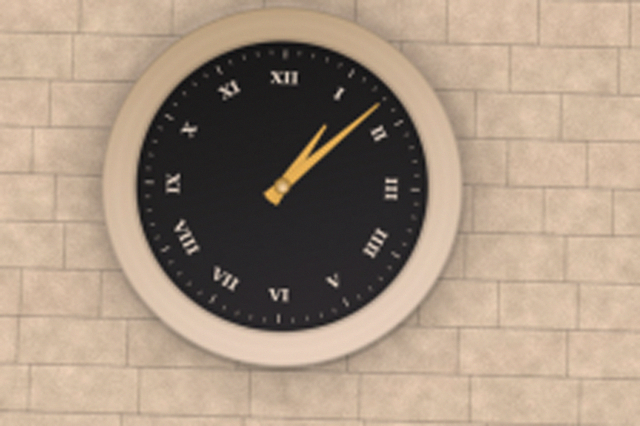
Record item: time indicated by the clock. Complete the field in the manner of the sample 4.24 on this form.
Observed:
1.08
